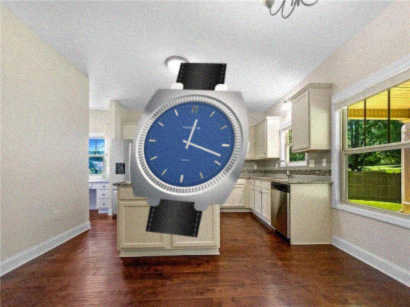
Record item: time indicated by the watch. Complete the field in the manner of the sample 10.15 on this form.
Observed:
12.18
